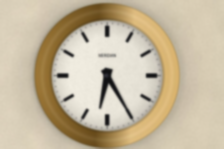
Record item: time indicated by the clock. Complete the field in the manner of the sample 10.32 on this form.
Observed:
6.25
